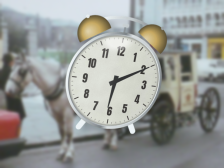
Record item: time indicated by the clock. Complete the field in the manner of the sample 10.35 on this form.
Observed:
6.10
